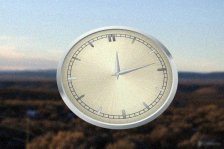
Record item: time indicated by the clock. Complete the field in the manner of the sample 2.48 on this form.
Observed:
12.13
